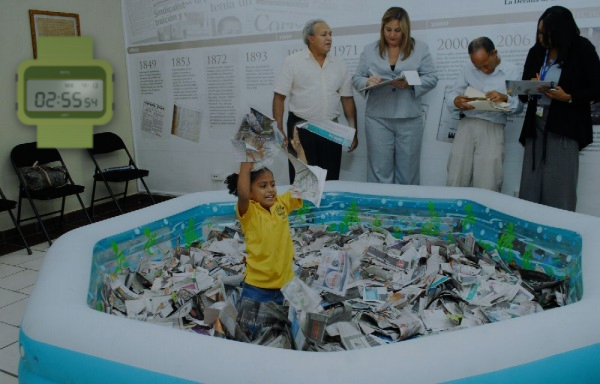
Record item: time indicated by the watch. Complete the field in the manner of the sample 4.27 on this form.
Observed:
2.55
